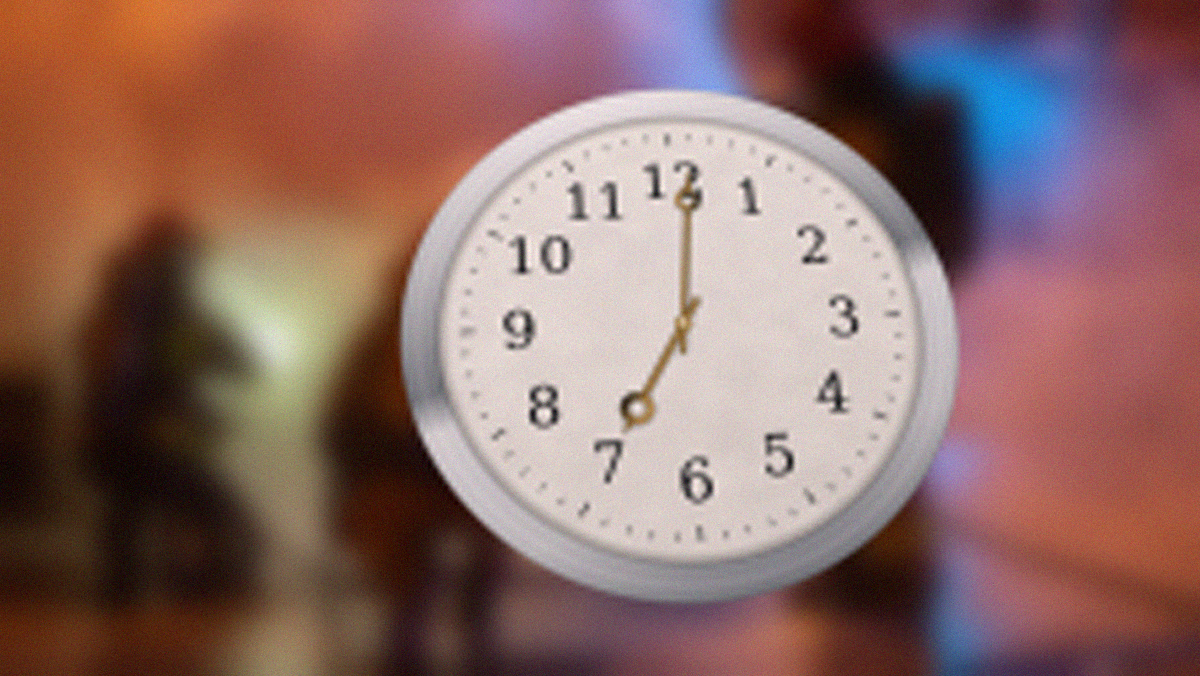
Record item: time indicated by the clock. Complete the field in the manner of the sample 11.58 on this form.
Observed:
7.01
